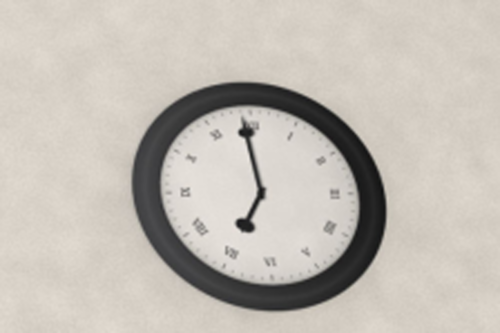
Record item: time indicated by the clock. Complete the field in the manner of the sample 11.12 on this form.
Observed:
6.59
